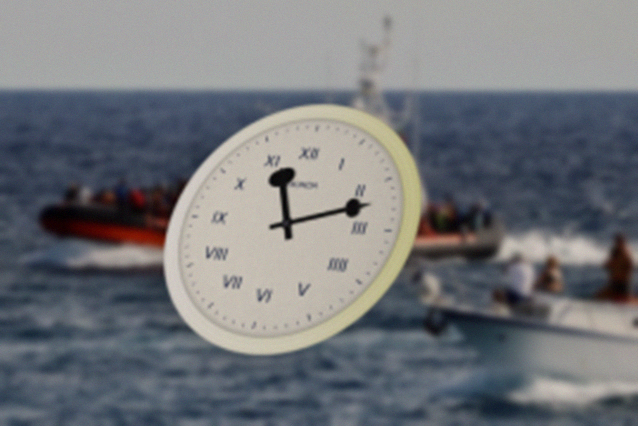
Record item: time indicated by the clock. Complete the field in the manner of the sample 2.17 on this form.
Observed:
11.12
